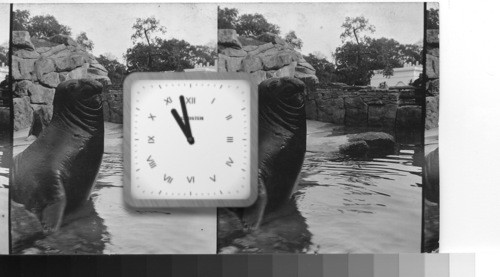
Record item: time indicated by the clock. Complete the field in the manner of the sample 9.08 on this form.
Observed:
10.58
